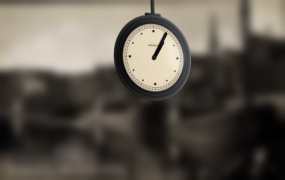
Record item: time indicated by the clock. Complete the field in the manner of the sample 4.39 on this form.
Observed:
1.05
